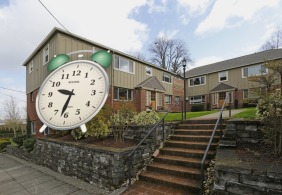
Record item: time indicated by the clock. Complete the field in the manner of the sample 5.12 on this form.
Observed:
9.32
